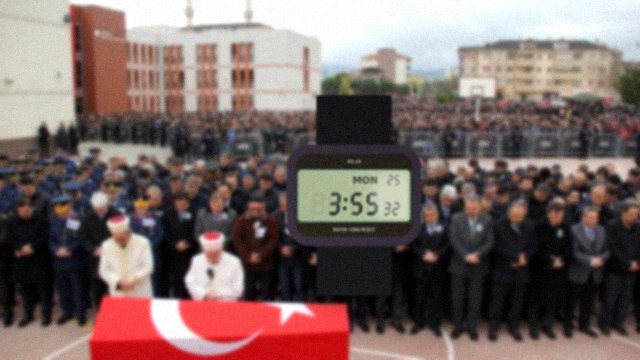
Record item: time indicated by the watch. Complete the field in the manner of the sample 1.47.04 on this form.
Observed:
3.55.32
